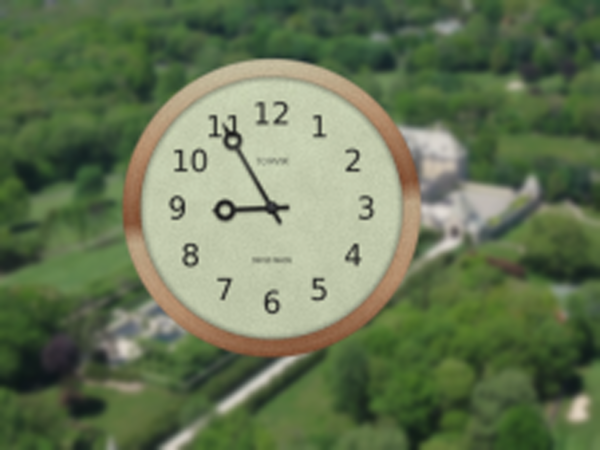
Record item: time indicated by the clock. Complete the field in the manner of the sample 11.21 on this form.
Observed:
8.55
